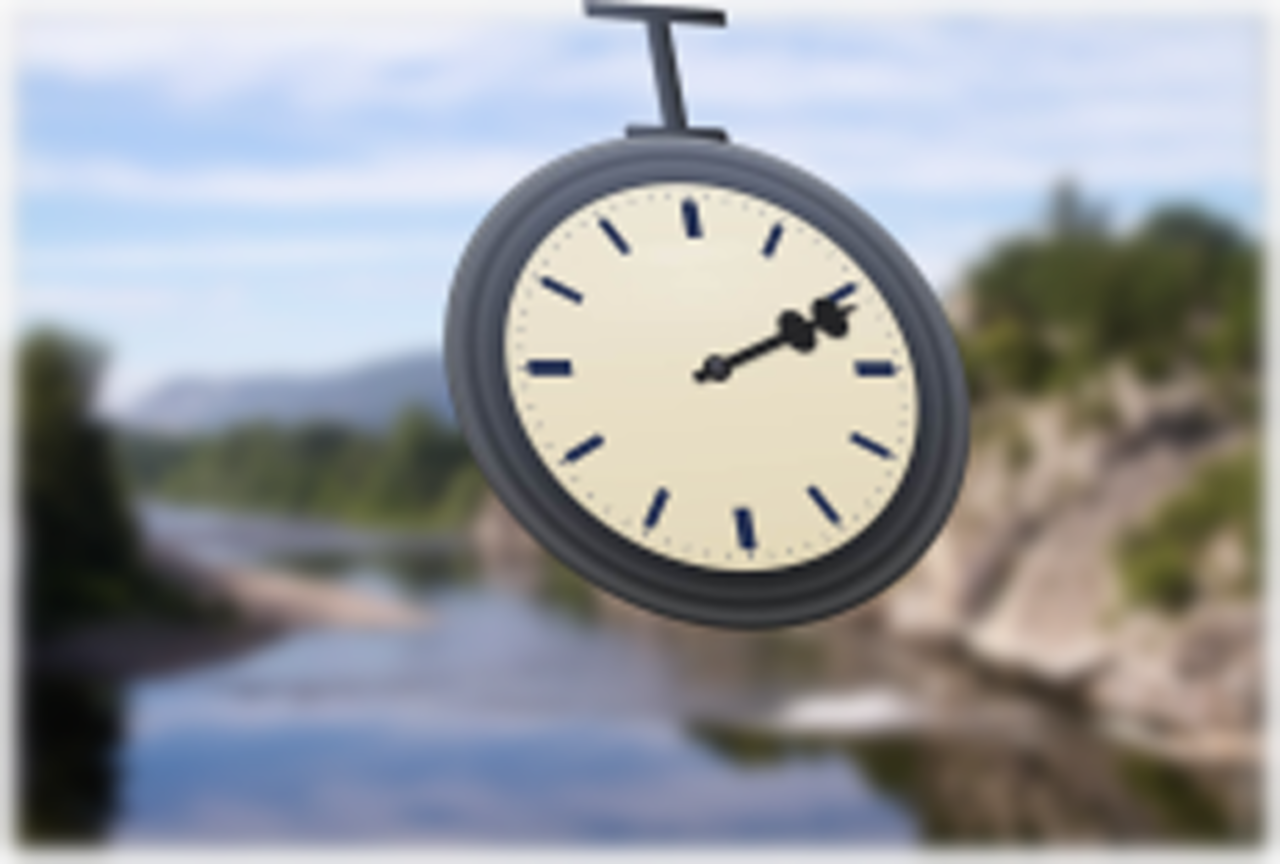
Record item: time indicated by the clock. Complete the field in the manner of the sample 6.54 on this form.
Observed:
2.11
